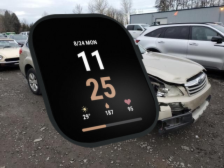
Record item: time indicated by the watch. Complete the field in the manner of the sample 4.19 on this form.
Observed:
11.25
